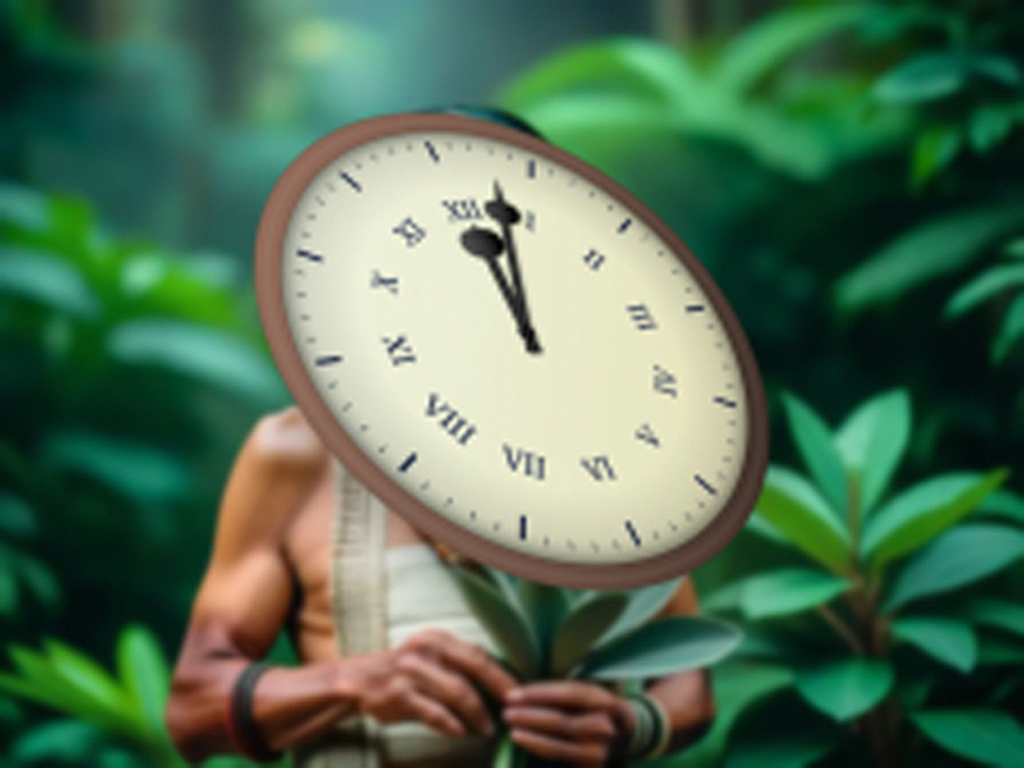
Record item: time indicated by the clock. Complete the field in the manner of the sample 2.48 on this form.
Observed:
12.03
